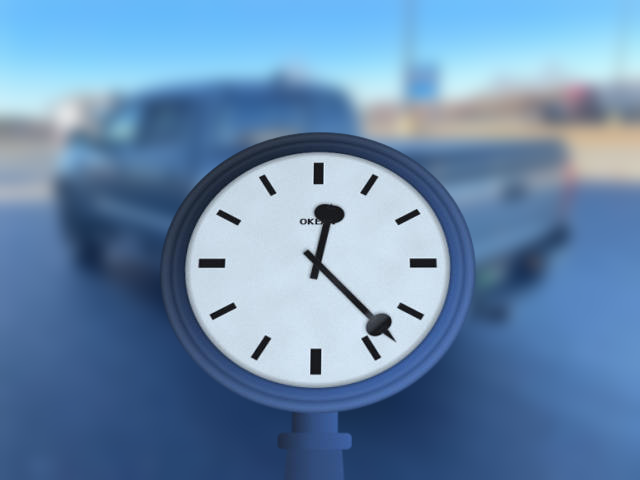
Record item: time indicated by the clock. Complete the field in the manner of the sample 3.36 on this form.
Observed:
12.23
